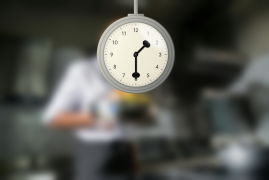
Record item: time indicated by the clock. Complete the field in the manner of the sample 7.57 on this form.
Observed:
1.30
